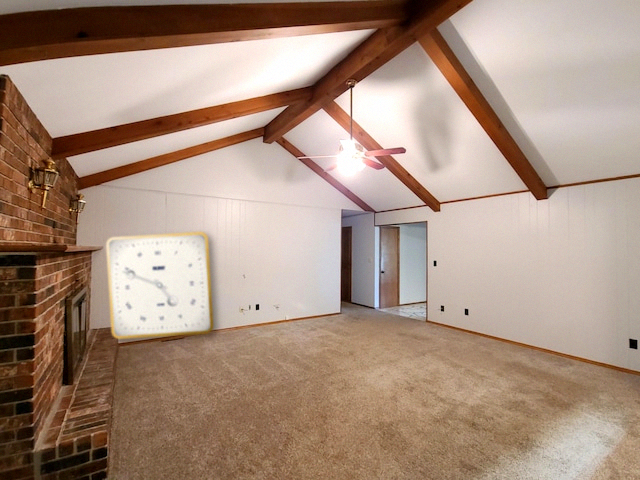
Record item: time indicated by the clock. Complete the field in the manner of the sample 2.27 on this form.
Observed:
4.49
